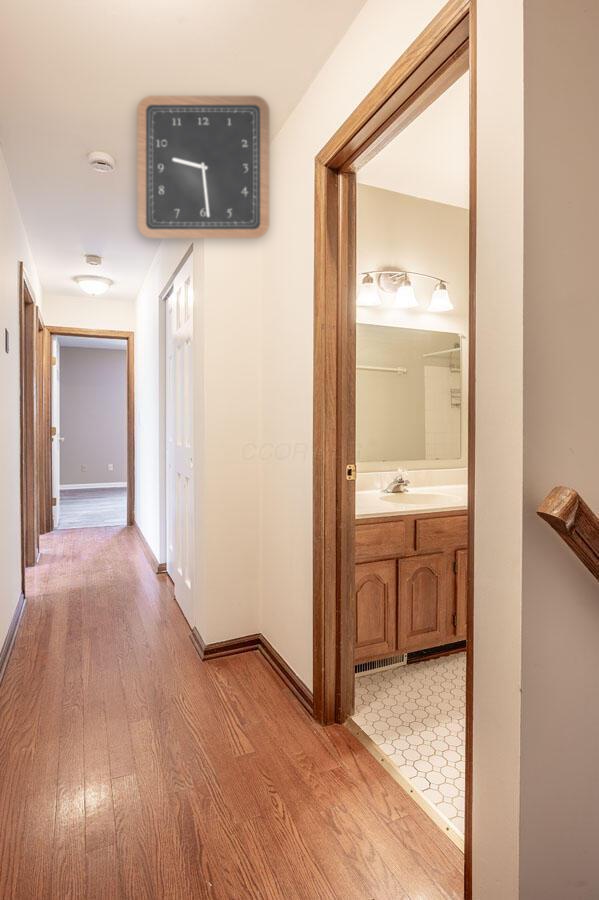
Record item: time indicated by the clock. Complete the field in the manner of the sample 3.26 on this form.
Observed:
9.29
